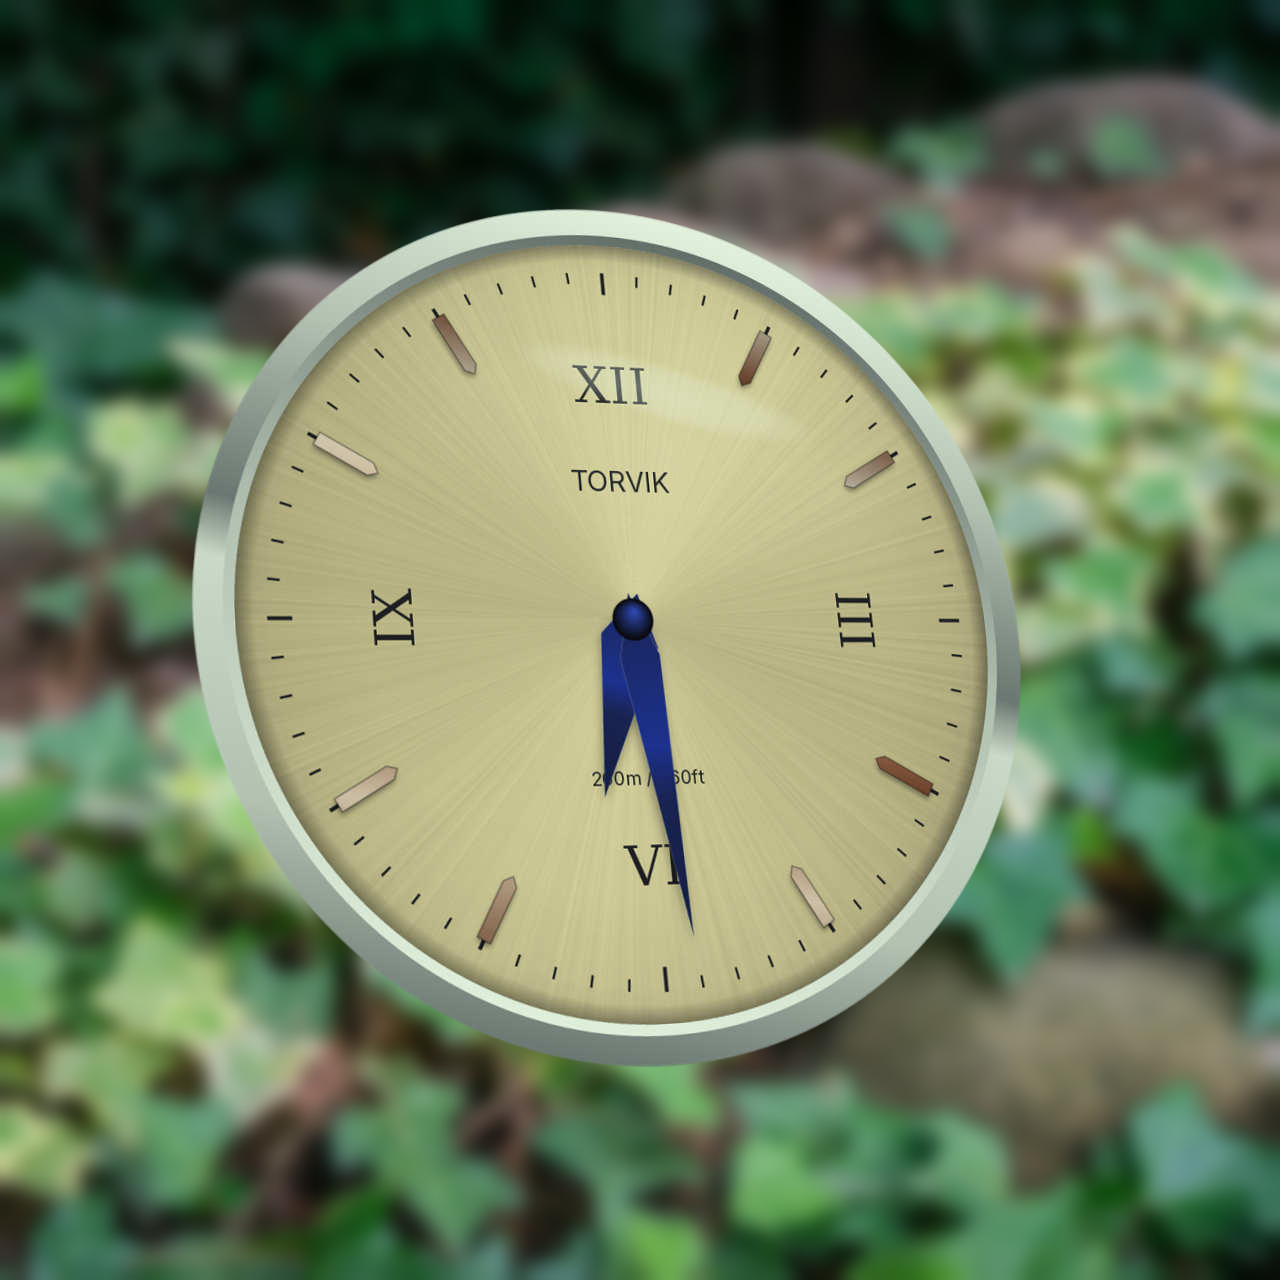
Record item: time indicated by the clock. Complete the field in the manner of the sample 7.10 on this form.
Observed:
6.29
